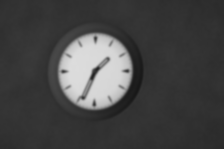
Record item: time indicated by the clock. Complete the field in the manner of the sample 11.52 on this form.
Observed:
1.34
